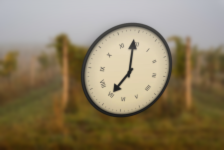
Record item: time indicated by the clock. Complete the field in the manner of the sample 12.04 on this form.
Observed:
6.59
